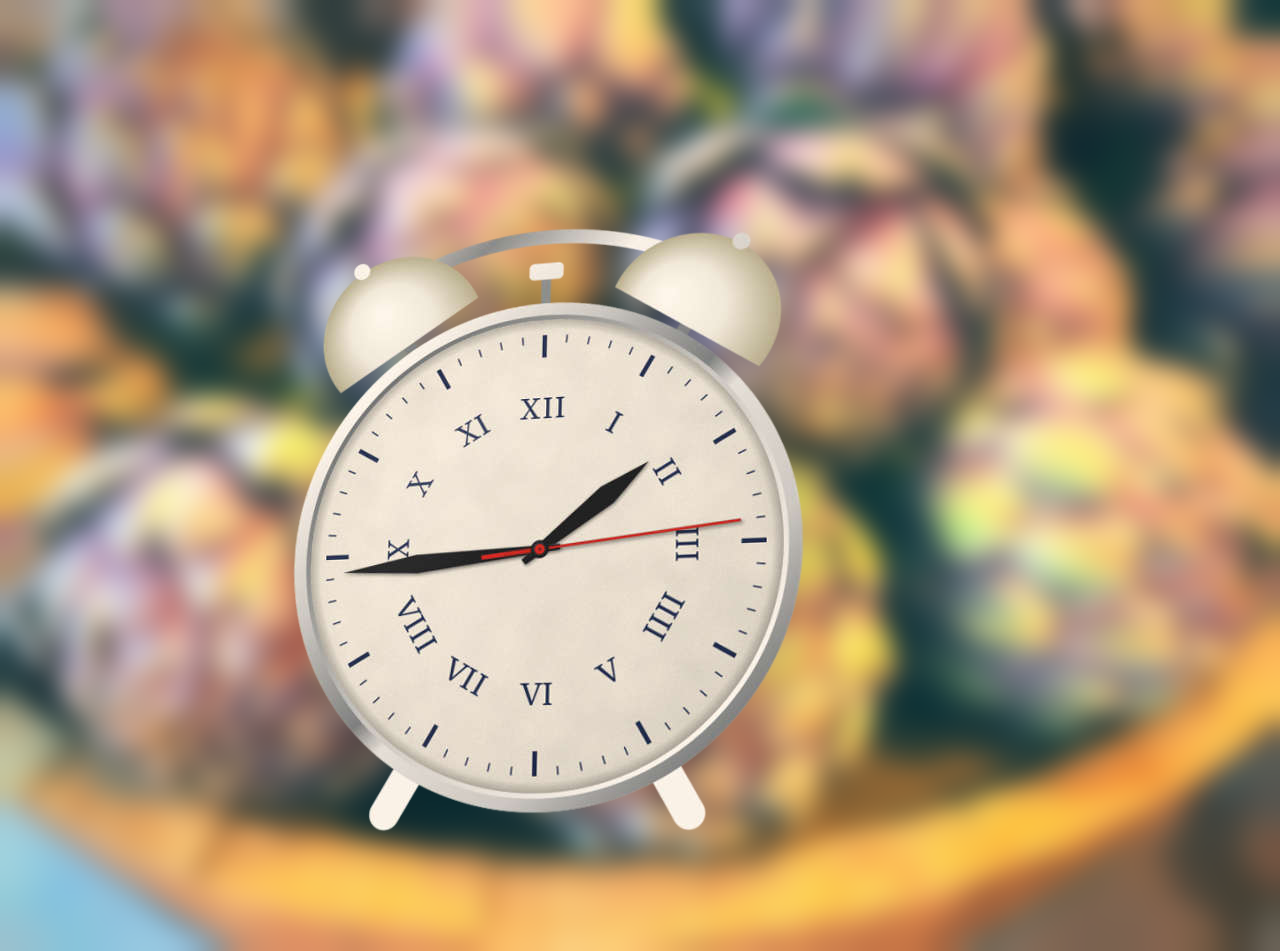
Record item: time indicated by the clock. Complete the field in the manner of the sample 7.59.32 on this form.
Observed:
1.44.14
